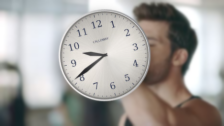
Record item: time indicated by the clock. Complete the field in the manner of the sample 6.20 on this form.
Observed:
9.41
